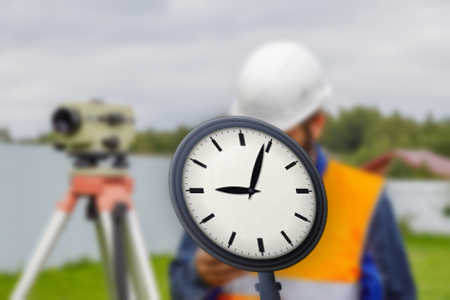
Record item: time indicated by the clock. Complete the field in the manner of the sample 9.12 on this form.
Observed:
9.04
